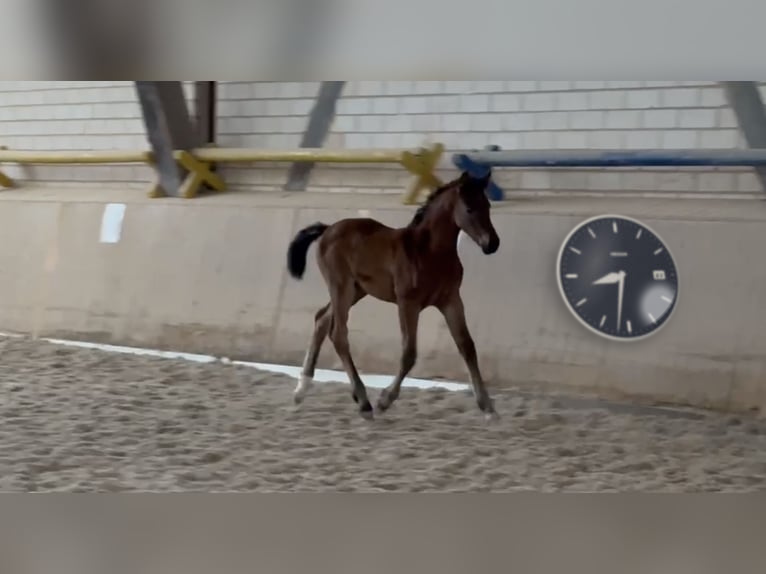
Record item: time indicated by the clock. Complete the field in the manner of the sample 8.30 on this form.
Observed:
8.32
